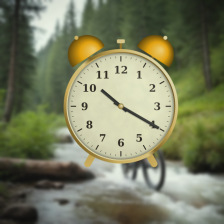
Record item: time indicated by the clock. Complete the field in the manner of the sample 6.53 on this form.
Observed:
10.20
